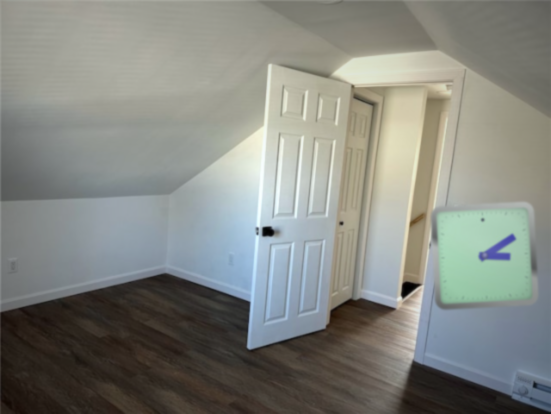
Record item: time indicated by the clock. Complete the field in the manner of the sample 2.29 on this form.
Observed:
3.10
